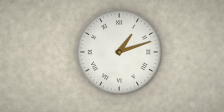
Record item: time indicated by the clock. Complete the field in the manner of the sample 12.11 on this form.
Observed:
1.12
